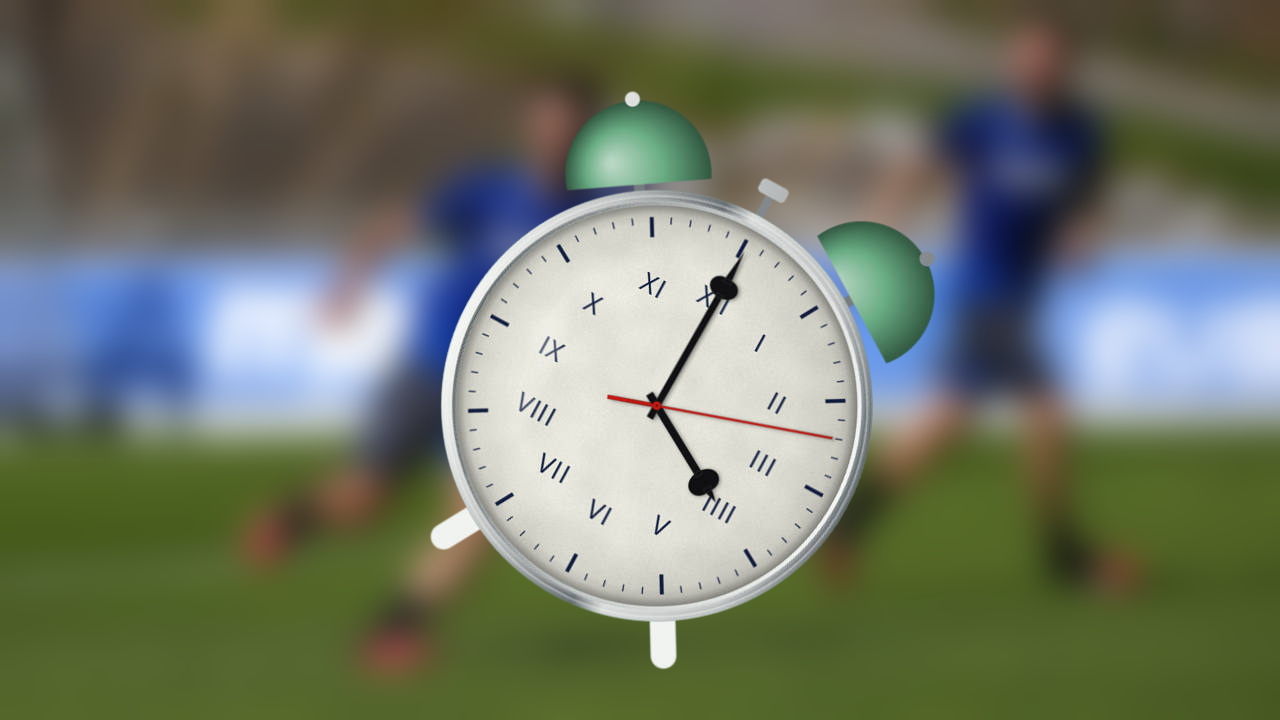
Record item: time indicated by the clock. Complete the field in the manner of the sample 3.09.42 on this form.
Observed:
4.00.12
